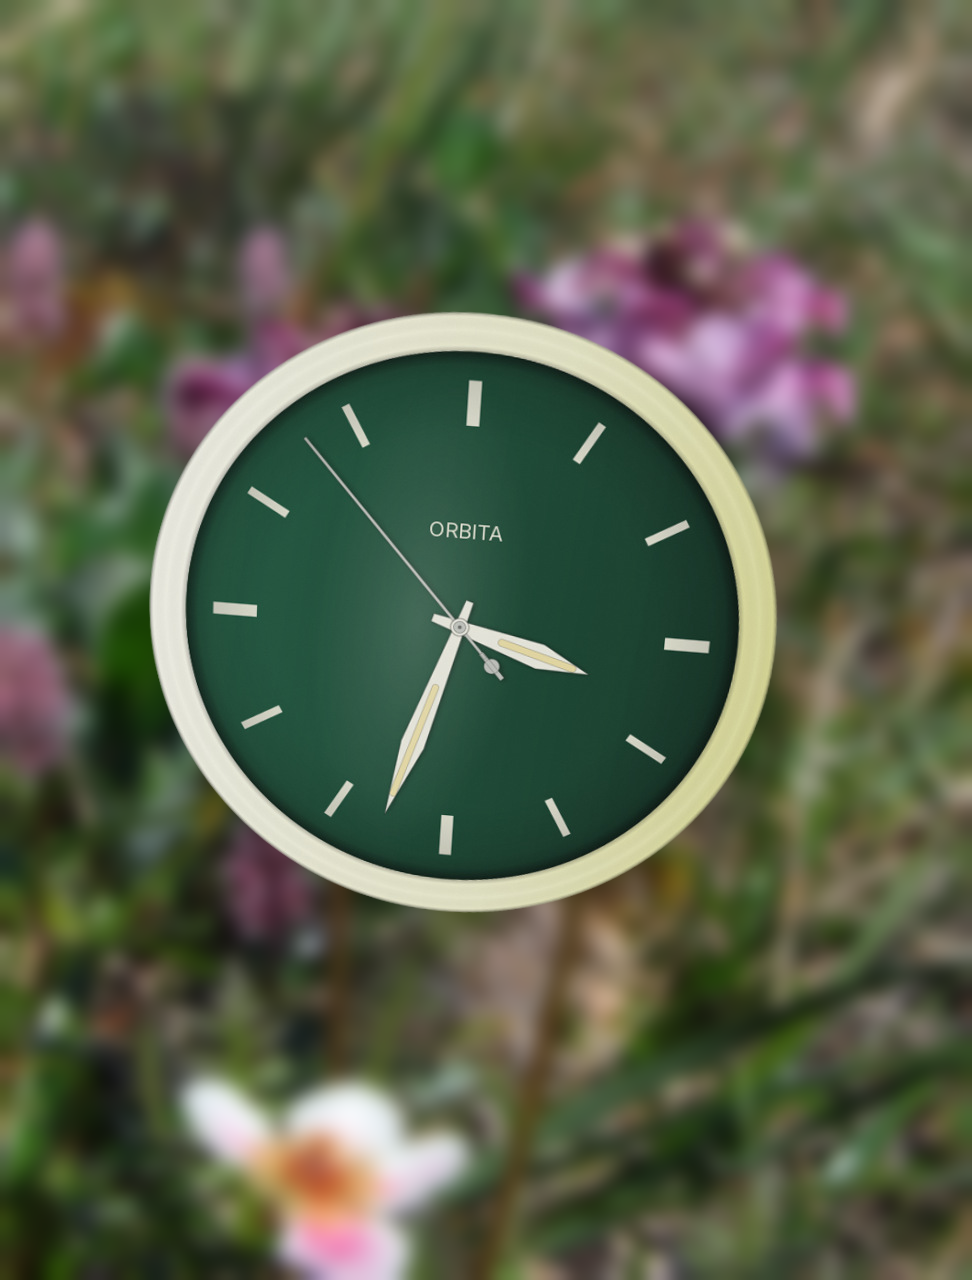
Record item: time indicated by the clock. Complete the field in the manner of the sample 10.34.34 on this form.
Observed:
3.32.53
